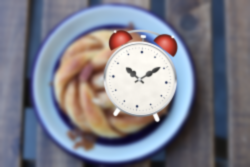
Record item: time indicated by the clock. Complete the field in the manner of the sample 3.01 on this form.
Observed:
10.09
